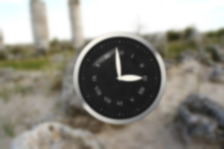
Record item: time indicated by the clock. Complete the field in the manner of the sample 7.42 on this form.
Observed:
2.59
